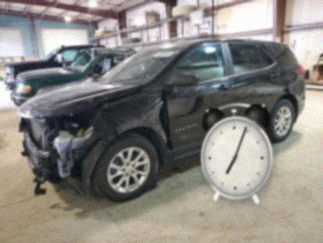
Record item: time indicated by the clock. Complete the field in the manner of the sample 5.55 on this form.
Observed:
7.04
